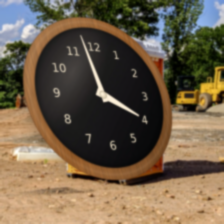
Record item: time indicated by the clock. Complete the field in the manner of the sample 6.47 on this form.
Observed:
3.58
